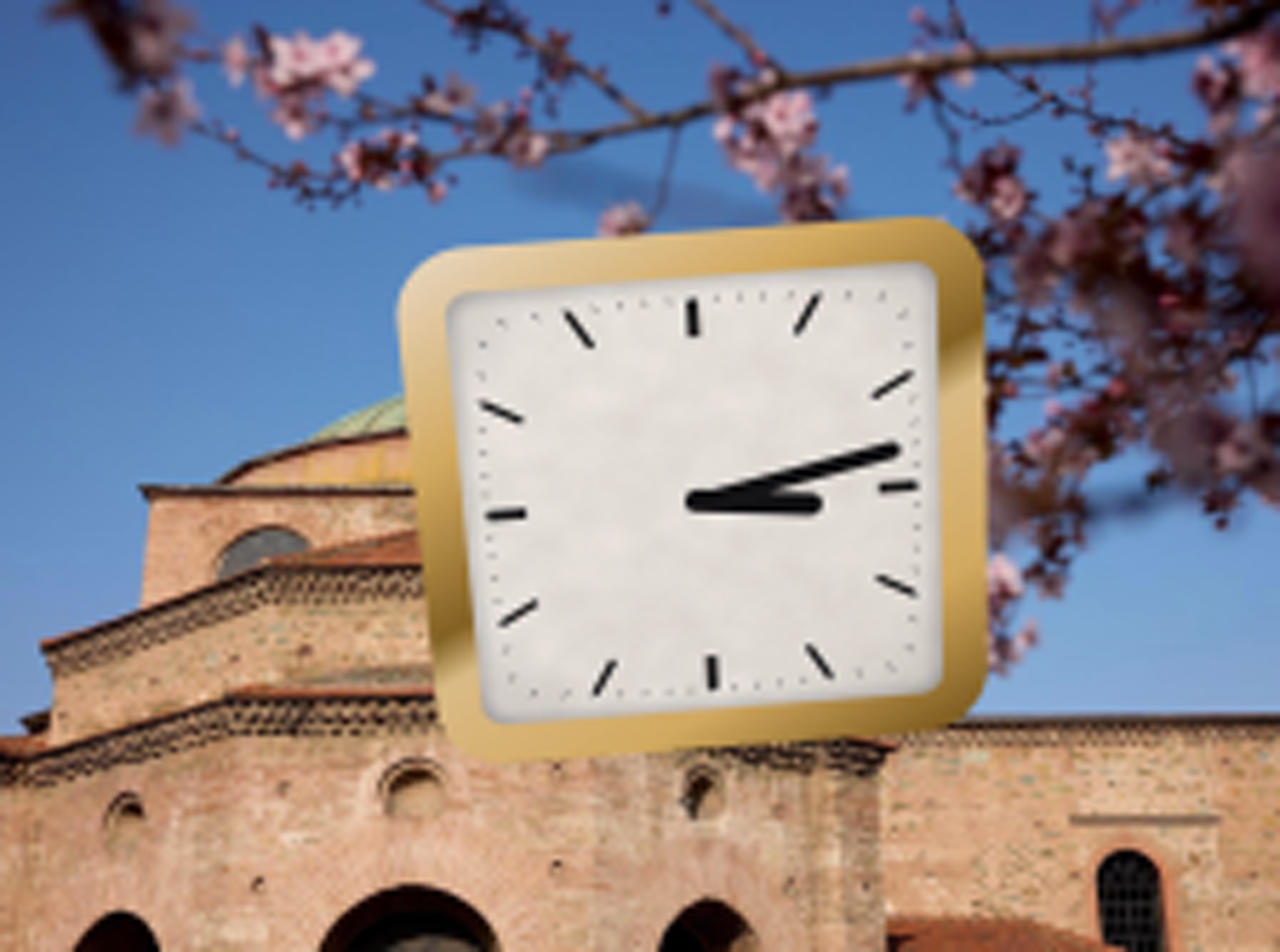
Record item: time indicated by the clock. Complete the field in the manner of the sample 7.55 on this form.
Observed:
3.13
